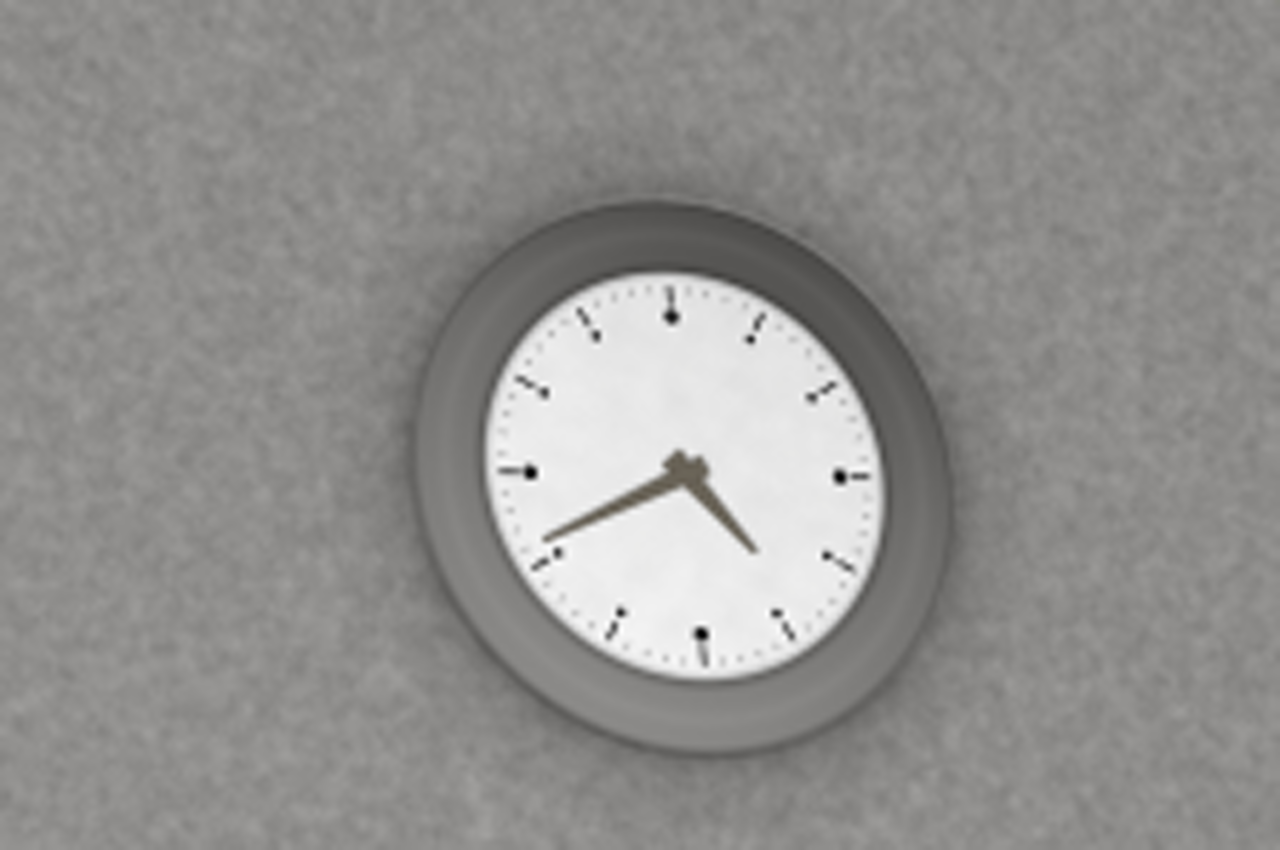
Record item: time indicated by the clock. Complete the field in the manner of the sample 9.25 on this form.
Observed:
4.41
